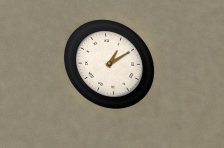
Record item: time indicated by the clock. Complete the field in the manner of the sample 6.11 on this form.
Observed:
1.10
